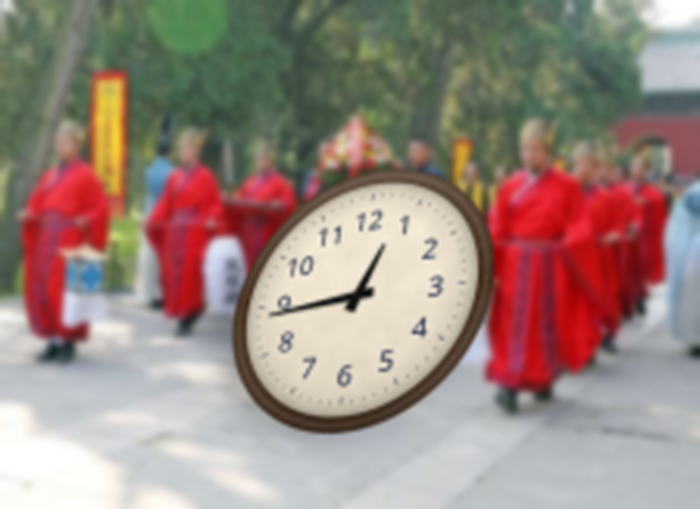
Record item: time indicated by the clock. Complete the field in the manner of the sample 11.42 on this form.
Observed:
12.44
